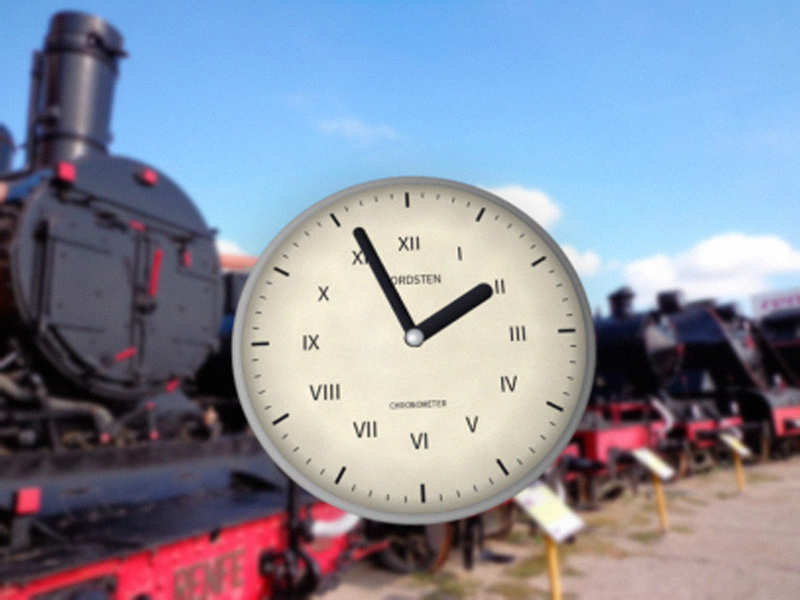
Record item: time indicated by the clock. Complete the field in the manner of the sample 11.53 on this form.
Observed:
1.56
